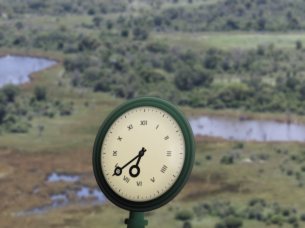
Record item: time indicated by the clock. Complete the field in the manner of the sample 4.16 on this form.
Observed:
6.39
